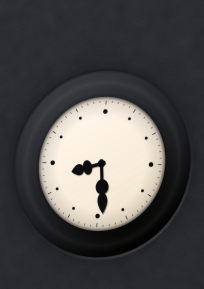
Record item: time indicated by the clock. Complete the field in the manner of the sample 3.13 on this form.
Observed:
8.29
